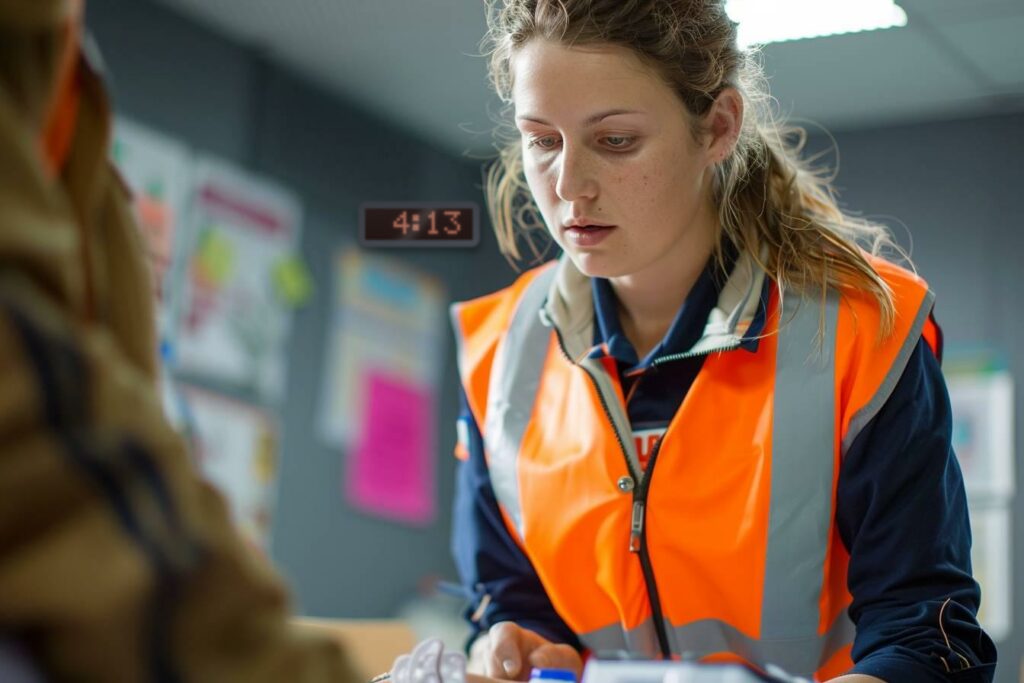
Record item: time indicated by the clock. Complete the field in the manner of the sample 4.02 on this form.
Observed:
4.13
